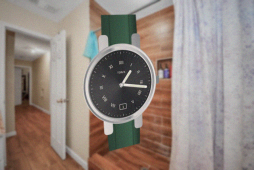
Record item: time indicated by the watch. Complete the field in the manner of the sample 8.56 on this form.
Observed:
1.17
